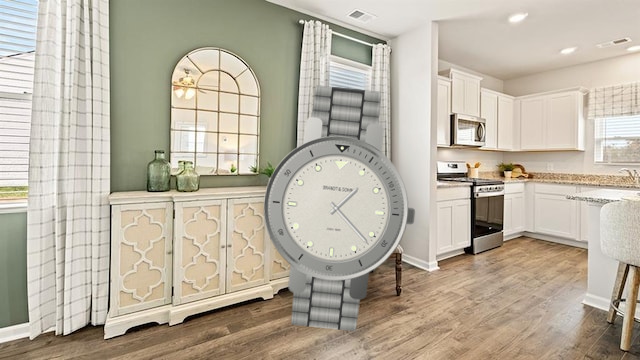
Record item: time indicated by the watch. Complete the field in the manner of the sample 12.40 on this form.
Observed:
1.22
